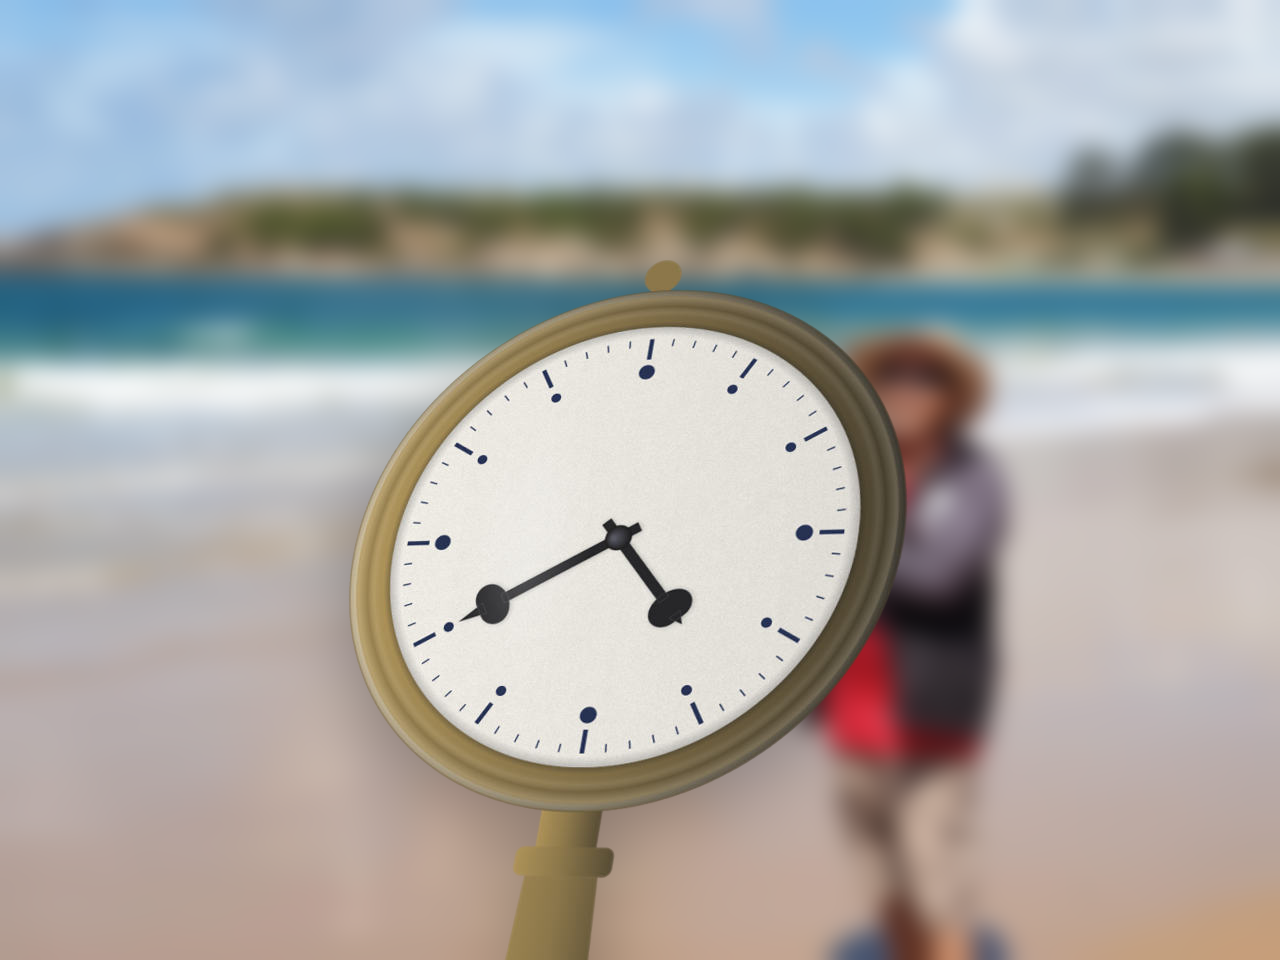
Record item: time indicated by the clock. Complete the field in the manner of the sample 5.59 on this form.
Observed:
4.40
